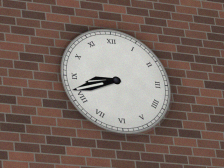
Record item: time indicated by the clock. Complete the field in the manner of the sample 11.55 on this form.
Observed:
8.42
